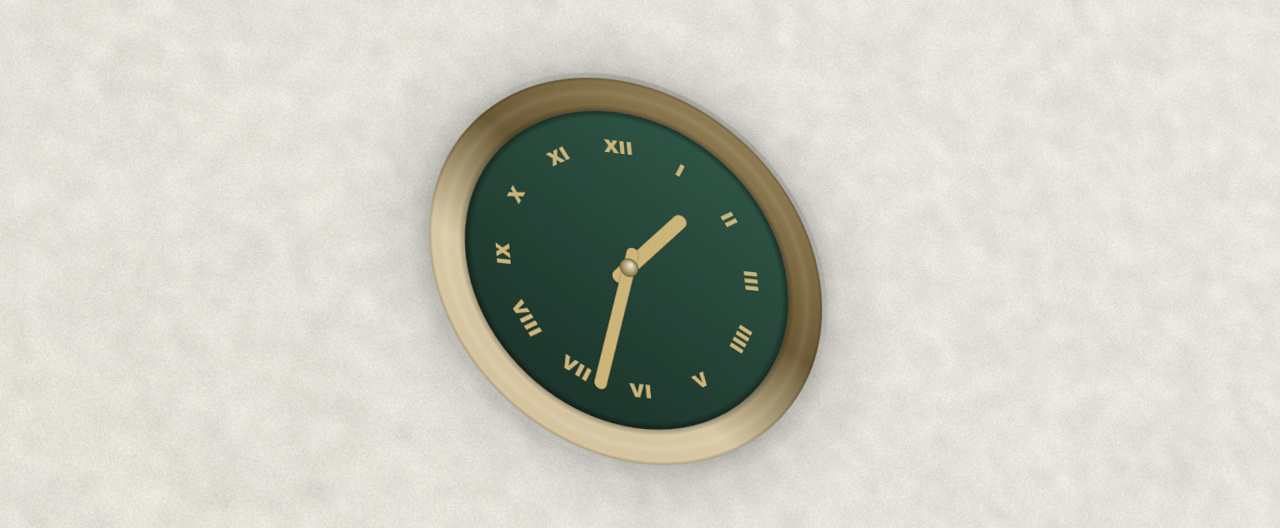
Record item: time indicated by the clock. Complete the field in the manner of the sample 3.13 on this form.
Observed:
1.33
